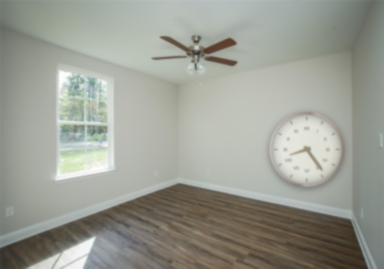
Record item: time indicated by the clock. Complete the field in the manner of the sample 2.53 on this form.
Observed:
8.24
